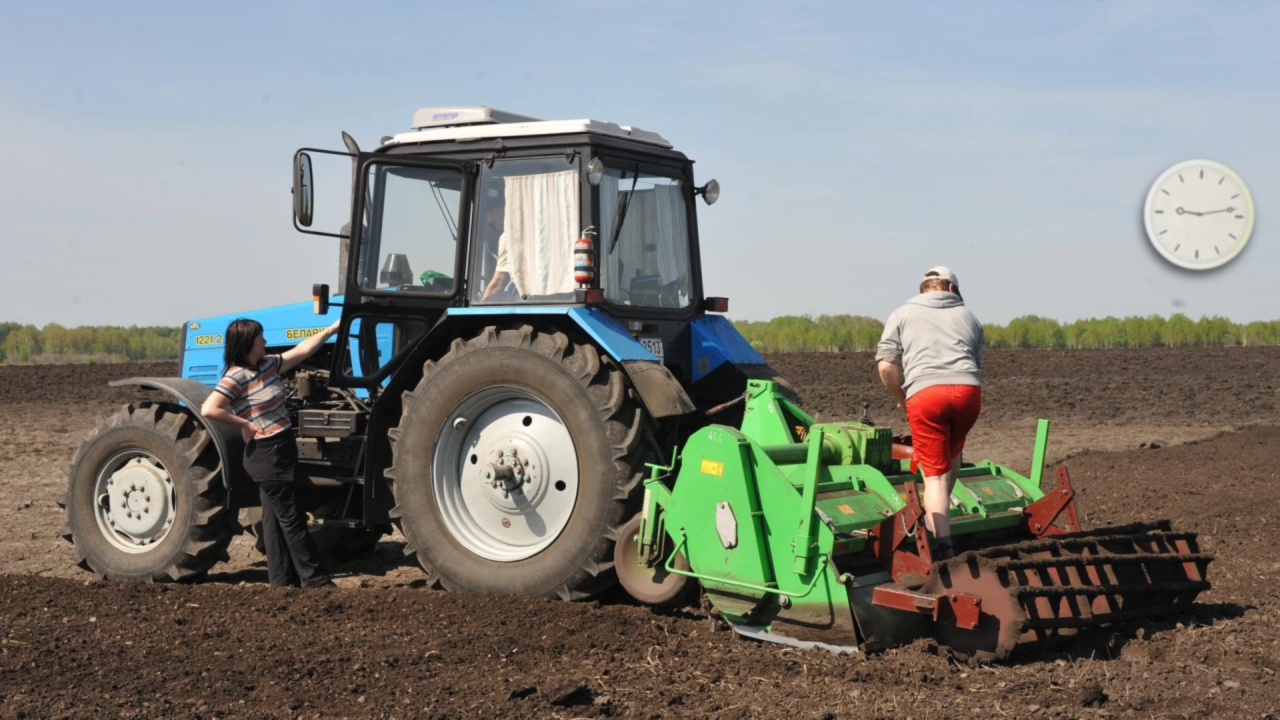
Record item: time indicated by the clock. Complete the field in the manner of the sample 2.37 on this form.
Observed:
9.13
